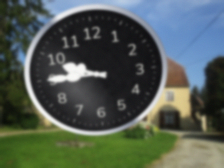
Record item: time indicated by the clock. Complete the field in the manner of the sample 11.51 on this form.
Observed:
9.45
